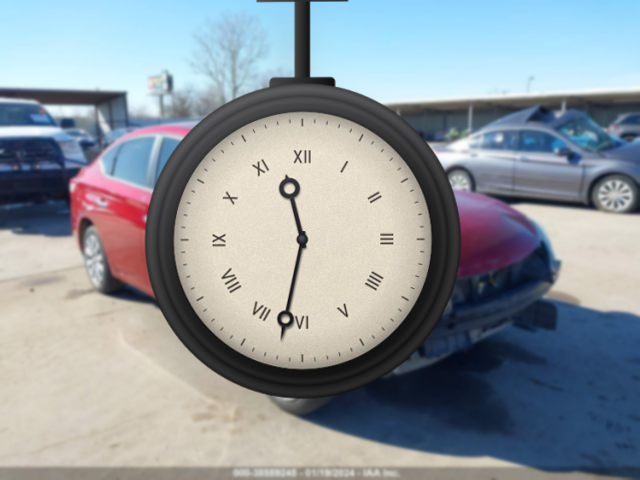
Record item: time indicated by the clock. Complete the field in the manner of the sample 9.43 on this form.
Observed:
11.32
